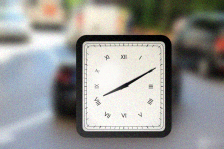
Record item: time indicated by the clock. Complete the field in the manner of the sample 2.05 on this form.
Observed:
8.10
